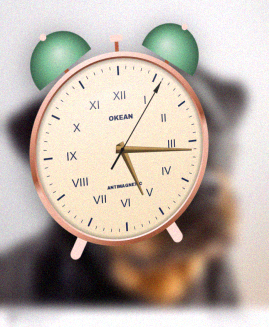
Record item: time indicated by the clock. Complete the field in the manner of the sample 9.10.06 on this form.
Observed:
5.16.06
